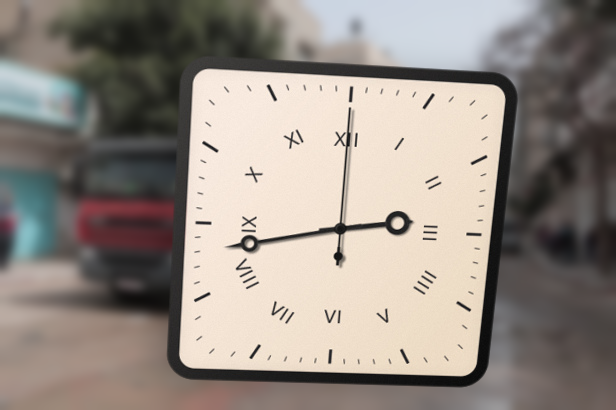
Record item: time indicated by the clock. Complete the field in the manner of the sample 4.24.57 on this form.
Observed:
2.43.00
